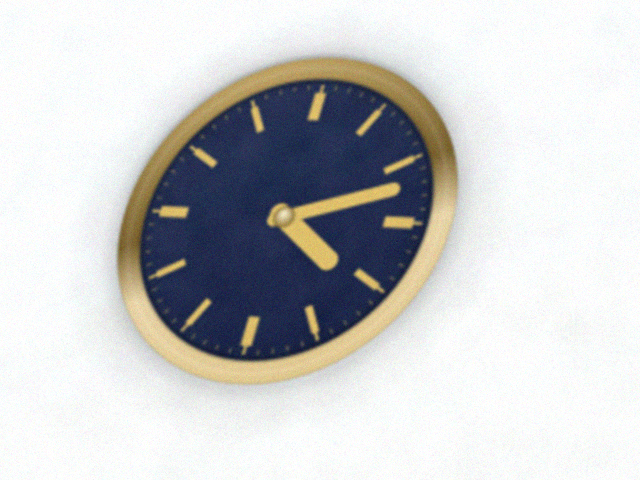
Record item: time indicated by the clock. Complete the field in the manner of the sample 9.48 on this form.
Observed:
4.12
